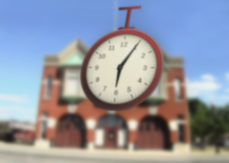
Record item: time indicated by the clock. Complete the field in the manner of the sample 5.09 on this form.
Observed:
6.05
